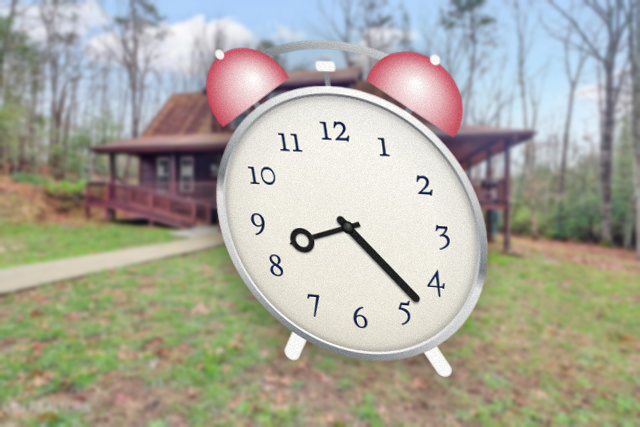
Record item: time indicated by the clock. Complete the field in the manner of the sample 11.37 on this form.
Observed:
8.23
